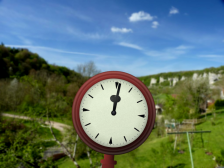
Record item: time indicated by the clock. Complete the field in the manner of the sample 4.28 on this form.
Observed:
12.01
